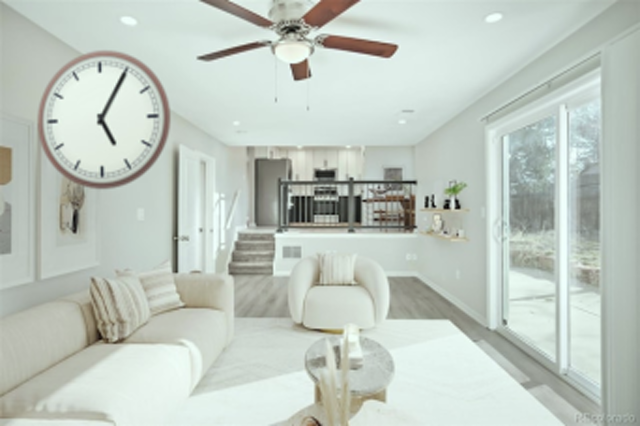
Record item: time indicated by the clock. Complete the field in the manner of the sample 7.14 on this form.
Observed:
5.05
